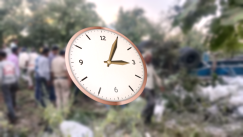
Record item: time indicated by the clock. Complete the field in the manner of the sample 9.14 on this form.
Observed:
3.05
